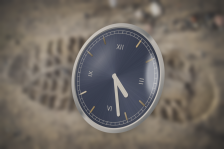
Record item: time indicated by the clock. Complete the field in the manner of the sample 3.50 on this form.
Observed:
4.27
